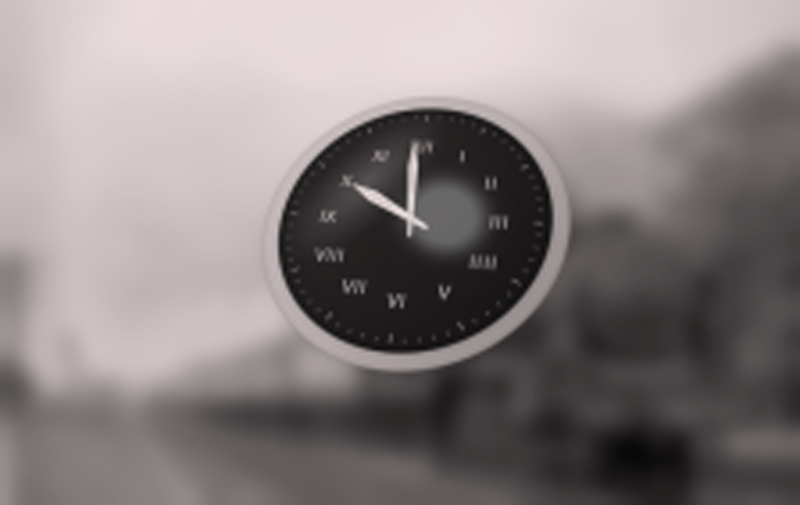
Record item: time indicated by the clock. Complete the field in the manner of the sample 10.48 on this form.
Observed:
9.59
